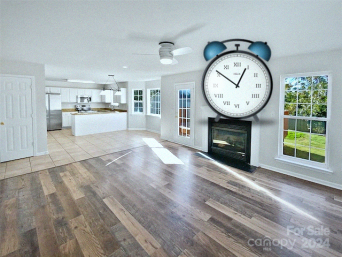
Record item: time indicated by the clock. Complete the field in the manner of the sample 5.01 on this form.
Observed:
12.51
